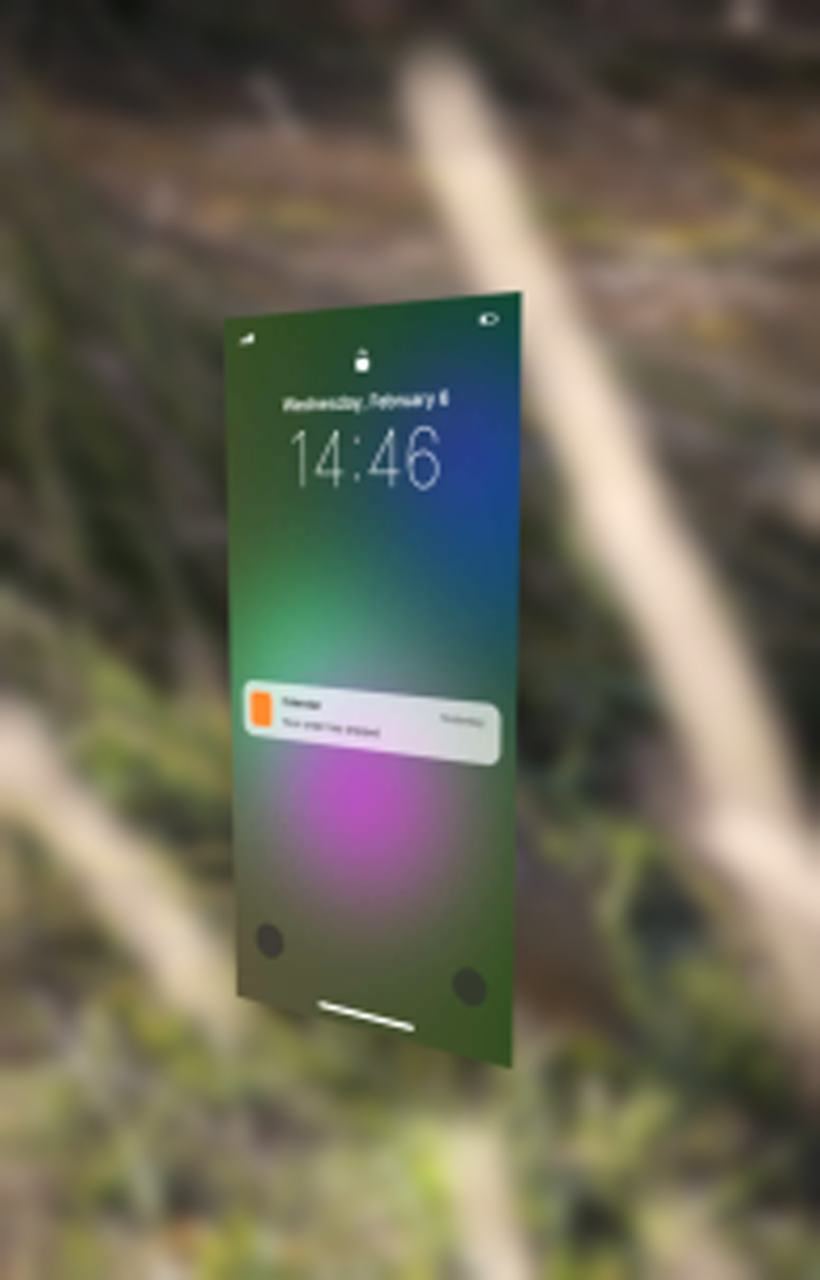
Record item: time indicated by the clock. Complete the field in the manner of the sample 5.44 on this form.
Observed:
14.46
